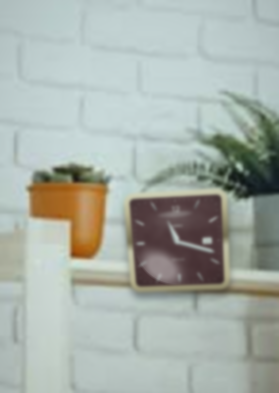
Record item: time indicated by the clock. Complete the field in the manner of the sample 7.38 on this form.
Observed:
11.18
